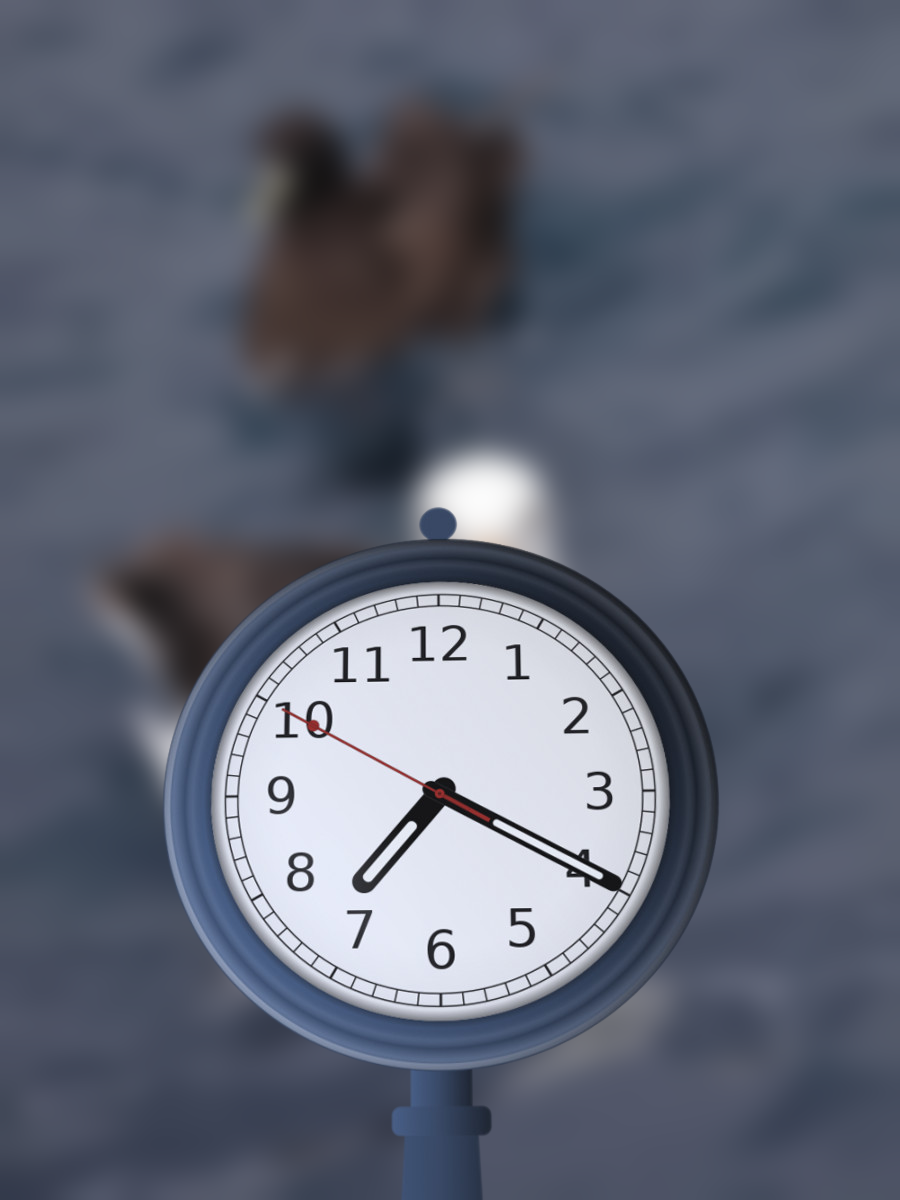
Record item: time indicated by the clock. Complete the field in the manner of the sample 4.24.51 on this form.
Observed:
7.19.50
